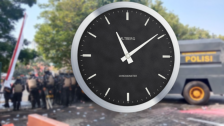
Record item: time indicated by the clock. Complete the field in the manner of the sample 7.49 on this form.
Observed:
11.09
